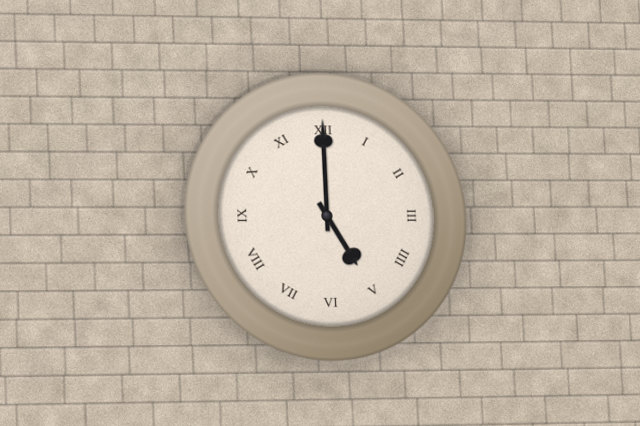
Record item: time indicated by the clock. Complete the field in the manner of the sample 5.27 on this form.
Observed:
5.00
